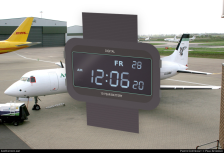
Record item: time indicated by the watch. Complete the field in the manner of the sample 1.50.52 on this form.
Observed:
12.06.20
